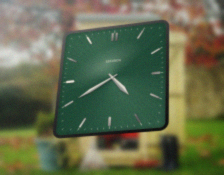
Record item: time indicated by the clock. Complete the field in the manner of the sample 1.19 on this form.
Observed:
4.40
